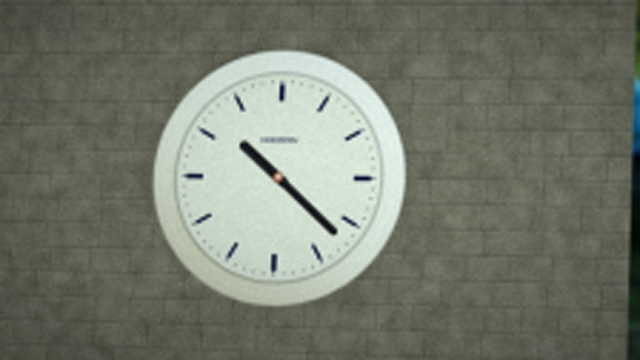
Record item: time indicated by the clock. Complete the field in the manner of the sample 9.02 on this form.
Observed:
10.22
